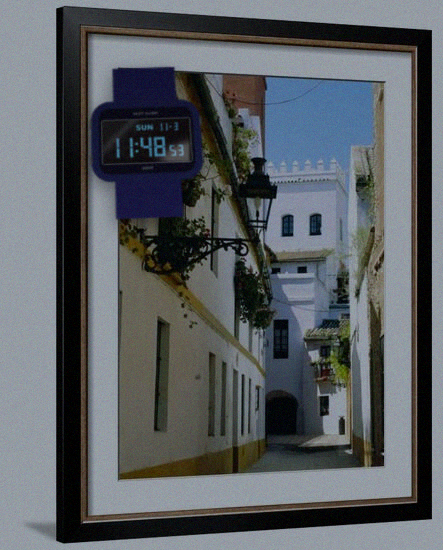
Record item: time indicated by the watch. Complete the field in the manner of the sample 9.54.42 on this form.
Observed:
11.48.53
